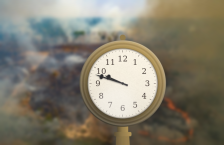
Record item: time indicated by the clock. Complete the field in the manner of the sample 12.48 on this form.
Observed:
9.48
